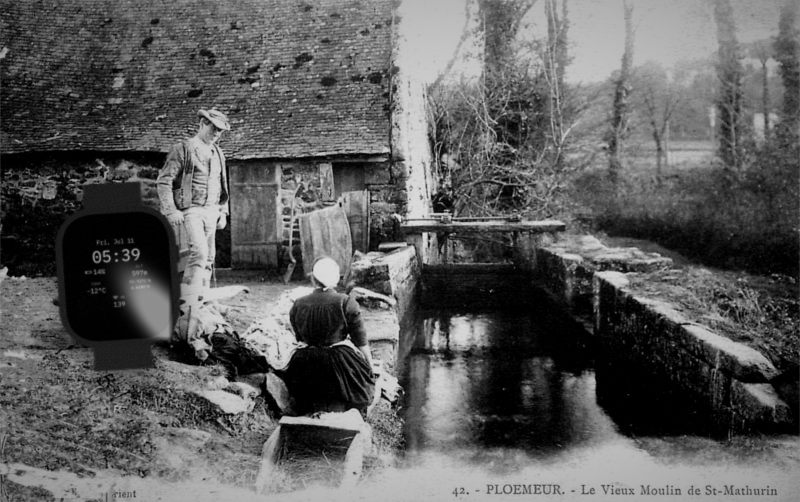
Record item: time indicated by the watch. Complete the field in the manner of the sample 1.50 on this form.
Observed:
5.39
